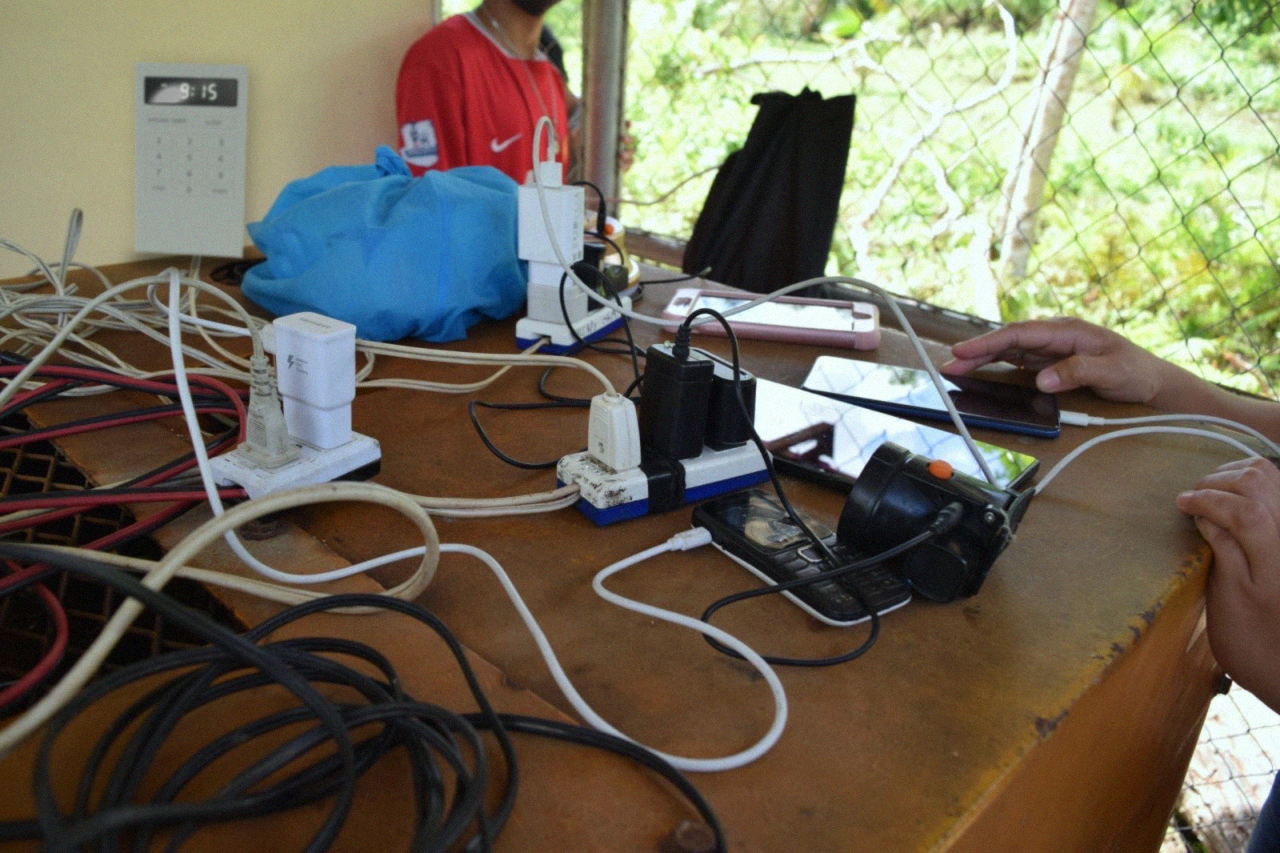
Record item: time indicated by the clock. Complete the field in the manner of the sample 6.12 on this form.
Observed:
9.15
